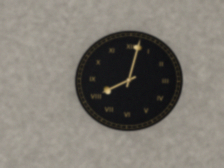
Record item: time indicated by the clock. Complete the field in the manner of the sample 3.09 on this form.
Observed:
8.02
